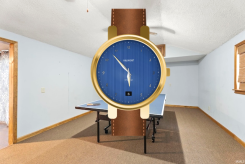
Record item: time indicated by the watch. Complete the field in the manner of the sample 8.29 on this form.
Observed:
5.53
